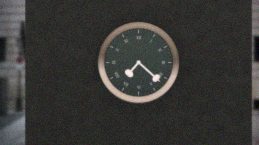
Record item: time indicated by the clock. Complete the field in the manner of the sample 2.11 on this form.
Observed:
7.22
